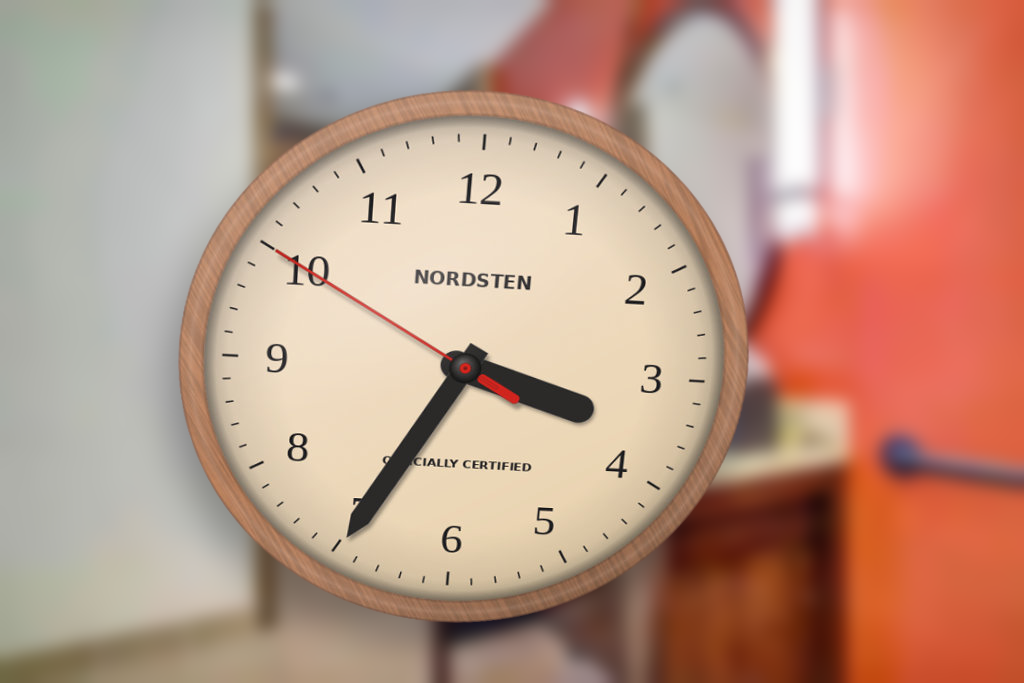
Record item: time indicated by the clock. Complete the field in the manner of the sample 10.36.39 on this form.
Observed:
3.34.50
